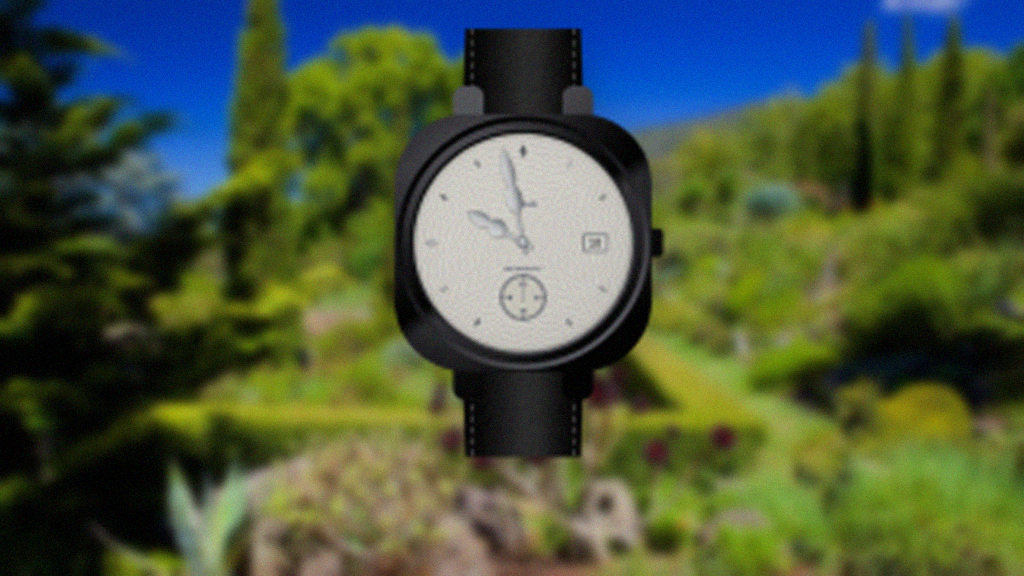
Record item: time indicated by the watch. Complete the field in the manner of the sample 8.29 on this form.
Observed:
9.58
